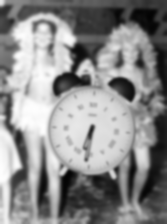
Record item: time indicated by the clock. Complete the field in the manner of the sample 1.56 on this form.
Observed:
6.31
